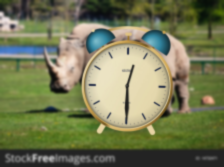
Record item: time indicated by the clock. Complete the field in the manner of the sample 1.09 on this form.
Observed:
12.30
